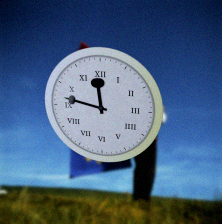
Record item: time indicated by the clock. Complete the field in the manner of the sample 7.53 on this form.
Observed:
11.47
